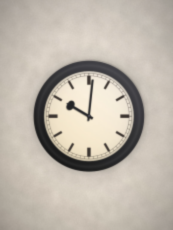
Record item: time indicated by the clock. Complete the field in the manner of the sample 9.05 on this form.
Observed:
10.01
